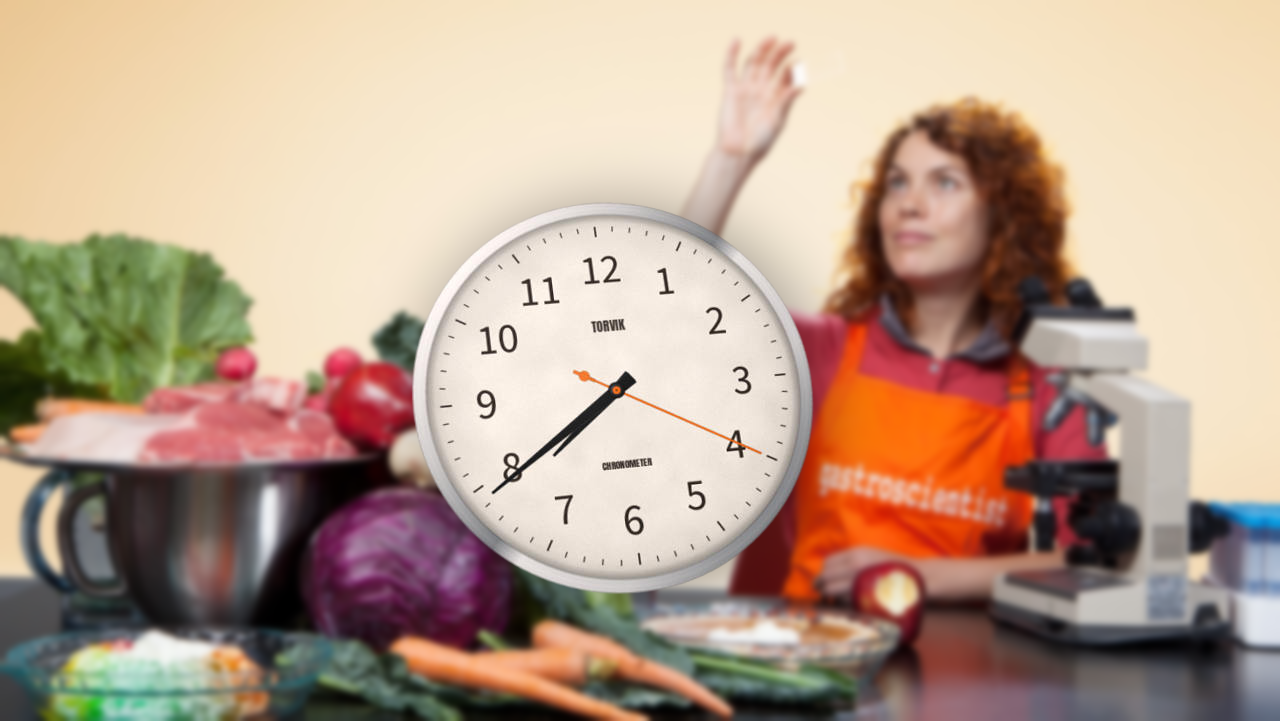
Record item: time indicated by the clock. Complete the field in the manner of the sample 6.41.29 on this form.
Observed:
7.39.20
